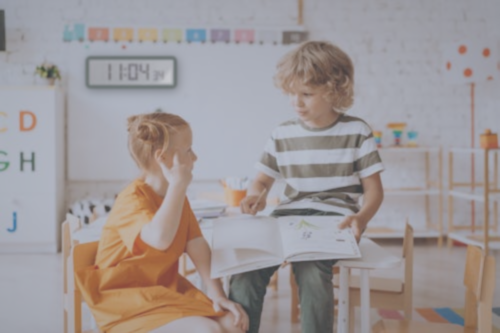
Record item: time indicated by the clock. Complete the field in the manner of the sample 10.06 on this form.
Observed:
11.04
